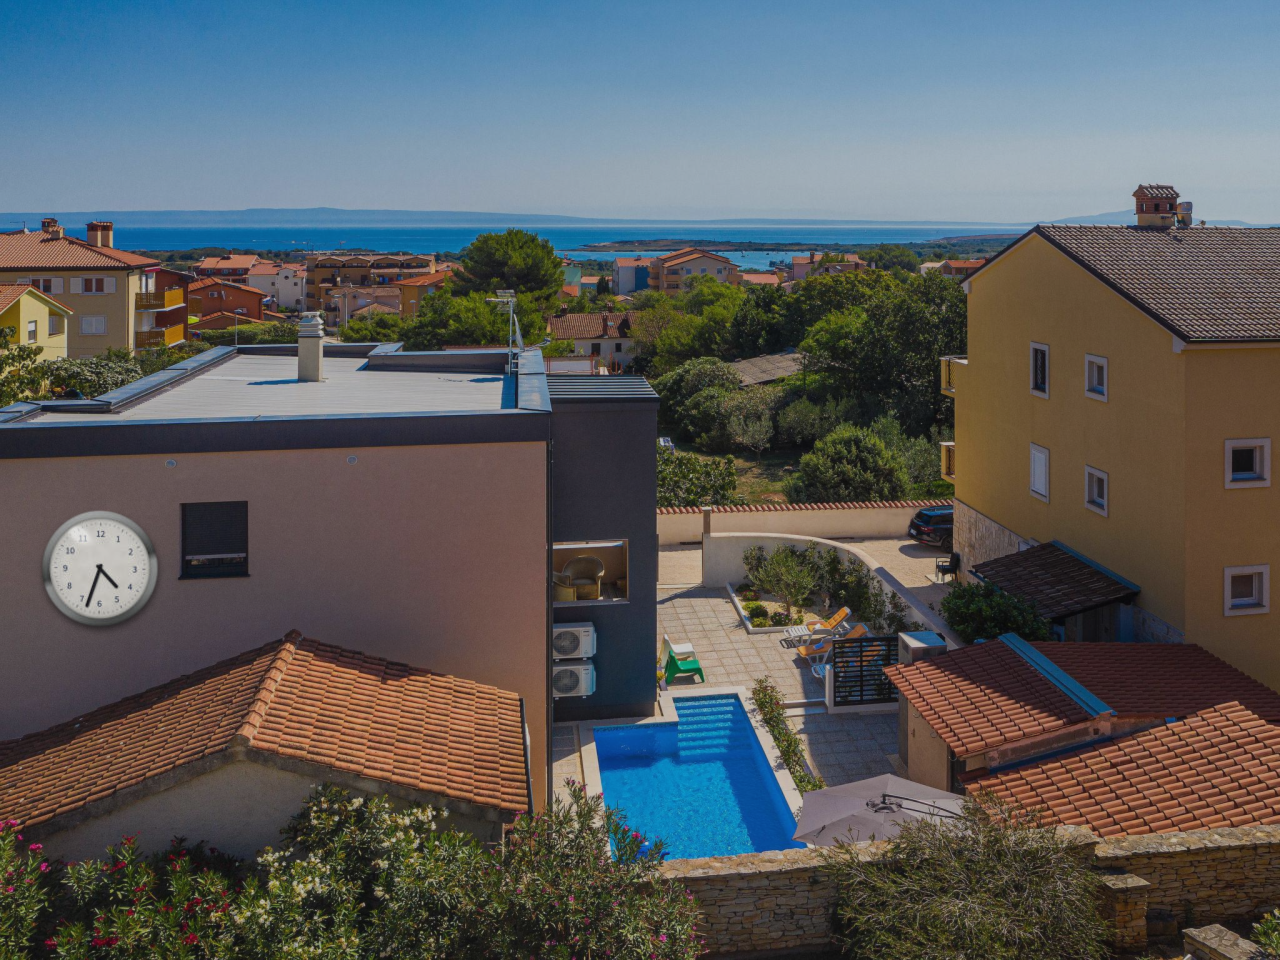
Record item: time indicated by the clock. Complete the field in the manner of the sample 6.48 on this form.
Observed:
4.33
